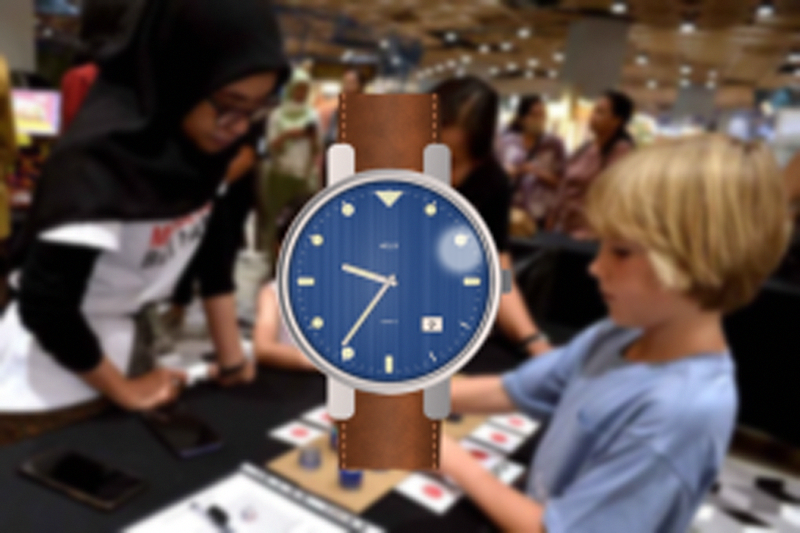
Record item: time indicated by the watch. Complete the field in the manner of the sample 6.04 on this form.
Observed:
9.36
